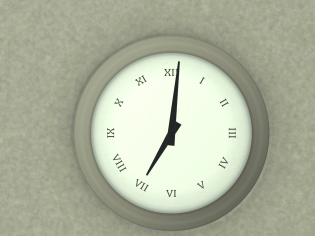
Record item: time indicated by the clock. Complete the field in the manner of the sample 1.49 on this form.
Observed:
7.01
